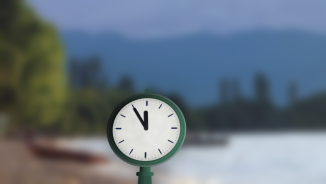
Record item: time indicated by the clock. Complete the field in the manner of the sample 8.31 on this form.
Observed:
11.55
